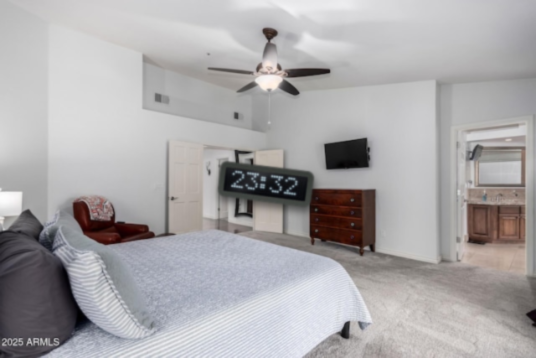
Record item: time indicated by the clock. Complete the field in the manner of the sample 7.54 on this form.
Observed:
23.32
